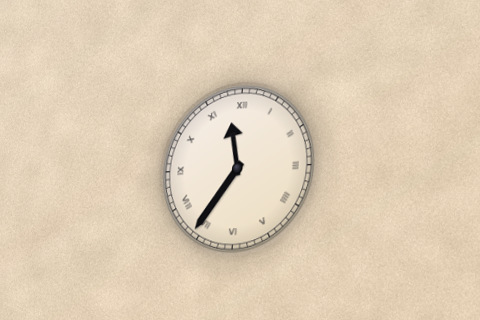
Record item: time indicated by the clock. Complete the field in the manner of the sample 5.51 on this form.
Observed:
11.36
